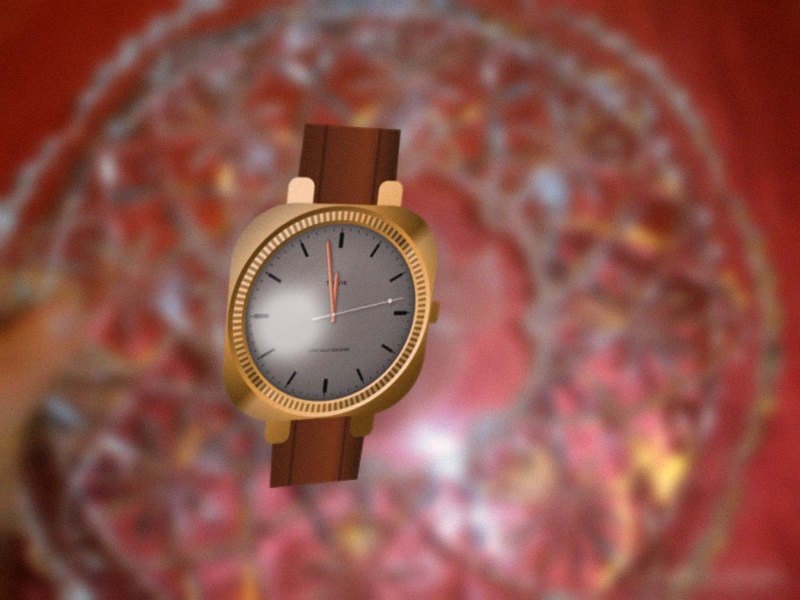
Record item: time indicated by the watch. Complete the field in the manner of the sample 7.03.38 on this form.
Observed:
11.58.13
